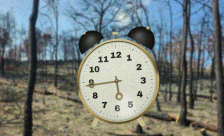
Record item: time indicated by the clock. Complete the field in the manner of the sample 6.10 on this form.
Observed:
5.44
